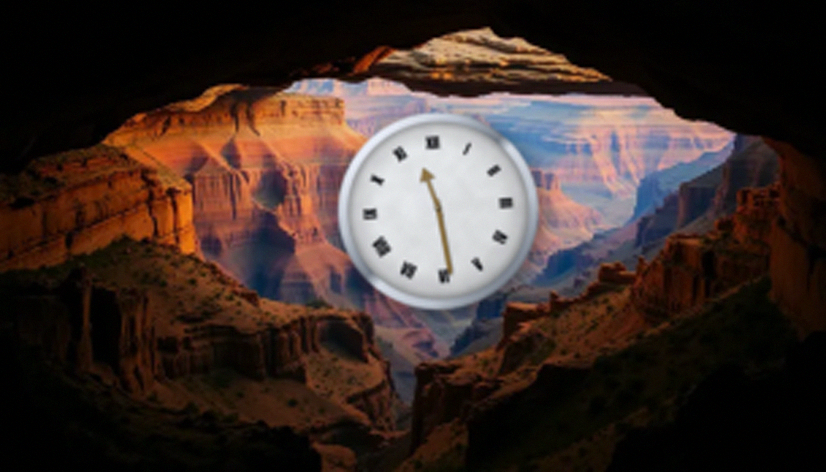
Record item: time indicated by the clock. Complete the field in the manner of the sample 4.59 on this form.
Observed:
11.29
